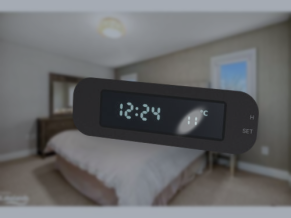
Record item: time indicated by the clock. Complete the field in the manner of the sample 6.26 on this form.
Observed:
12.24
